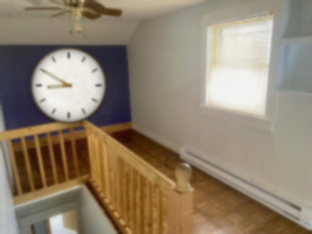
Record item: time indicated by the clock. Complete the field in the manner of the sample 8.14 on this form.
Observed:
8.50
